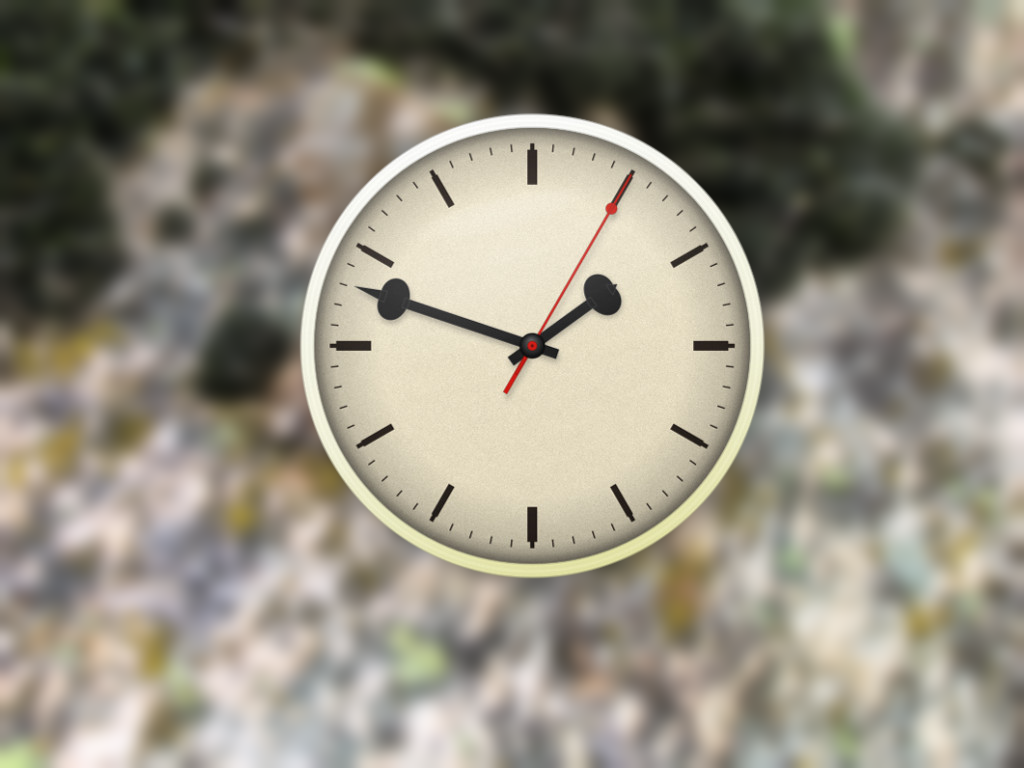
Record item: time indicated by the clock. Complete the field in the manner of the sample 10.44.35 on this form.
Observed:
1.48.05
